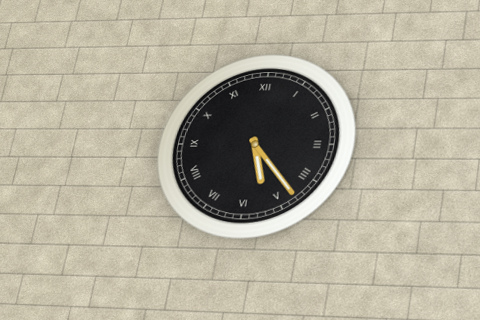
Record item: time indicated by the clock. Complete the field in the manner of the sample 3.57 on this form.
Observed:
5.23
